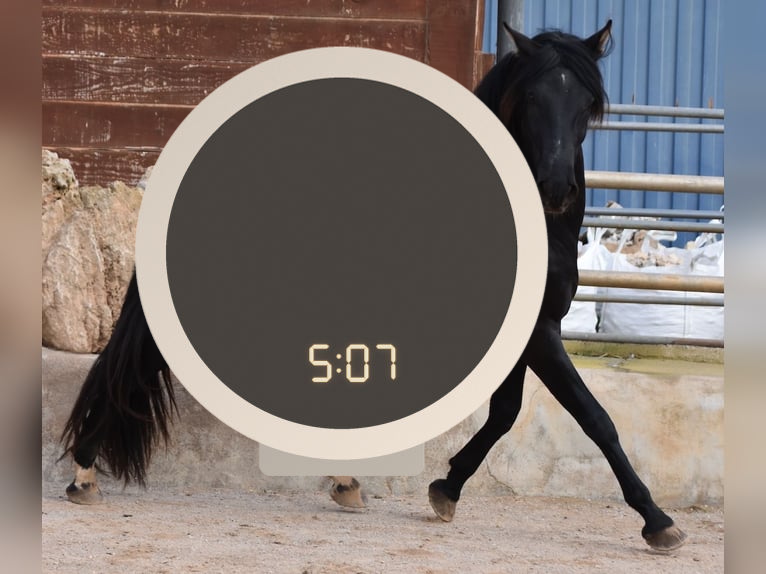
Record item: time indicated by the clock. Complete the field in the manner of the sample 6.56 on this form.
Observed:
5.07
